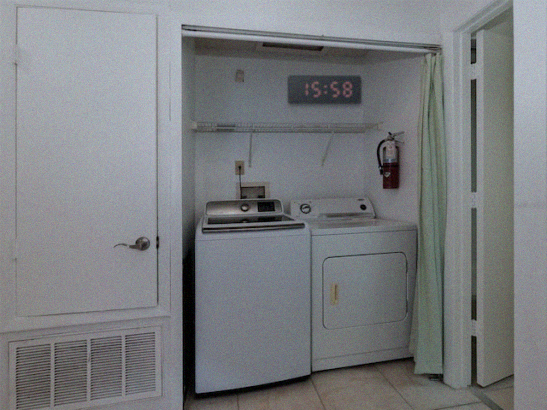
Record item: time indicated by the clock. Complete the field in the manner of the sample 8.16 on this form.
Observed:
15.58
